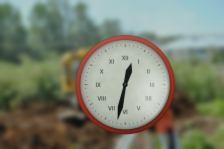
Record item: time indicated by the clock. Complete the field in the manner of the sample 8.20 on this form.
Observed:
12.32
